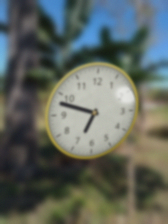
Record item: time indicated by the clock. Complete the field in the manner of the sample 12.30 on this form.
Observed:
6.48
